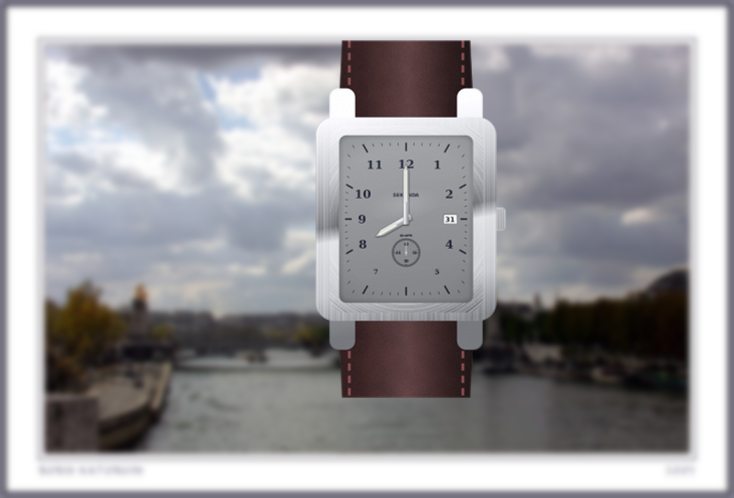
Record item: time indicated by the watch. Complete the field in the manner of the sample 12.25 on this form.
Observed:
8.00
